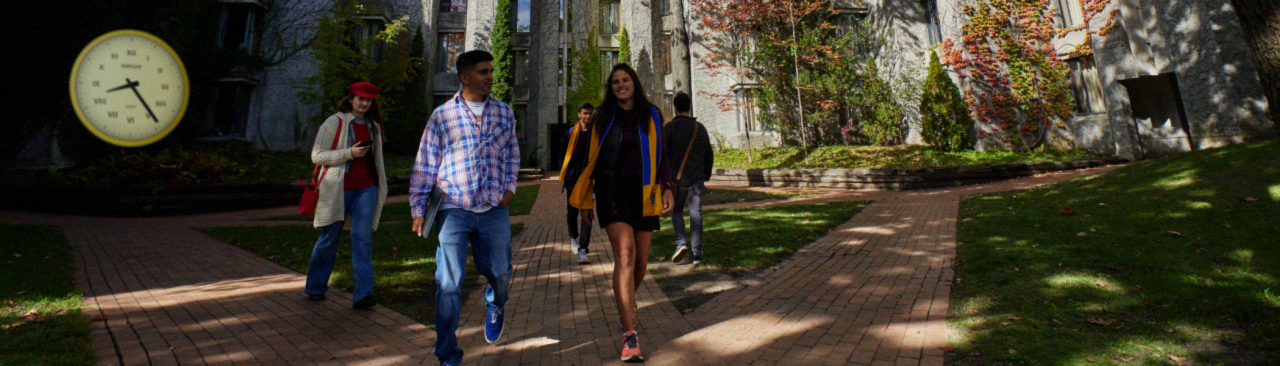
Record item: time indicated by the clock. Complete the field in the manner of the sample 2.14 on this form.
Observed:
8.24
